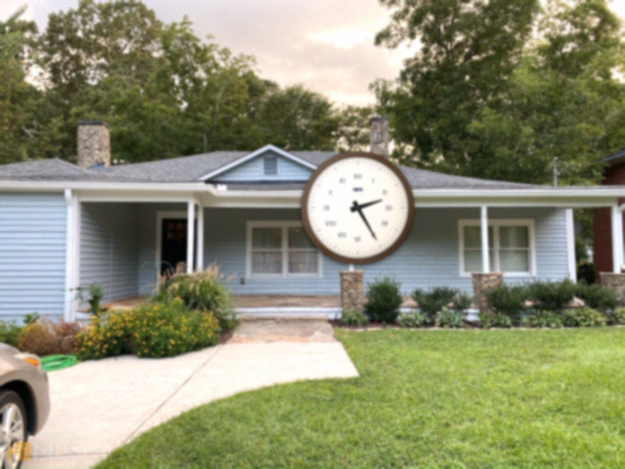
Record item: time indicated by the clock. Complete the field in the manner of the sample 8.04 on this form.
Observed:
2.25
